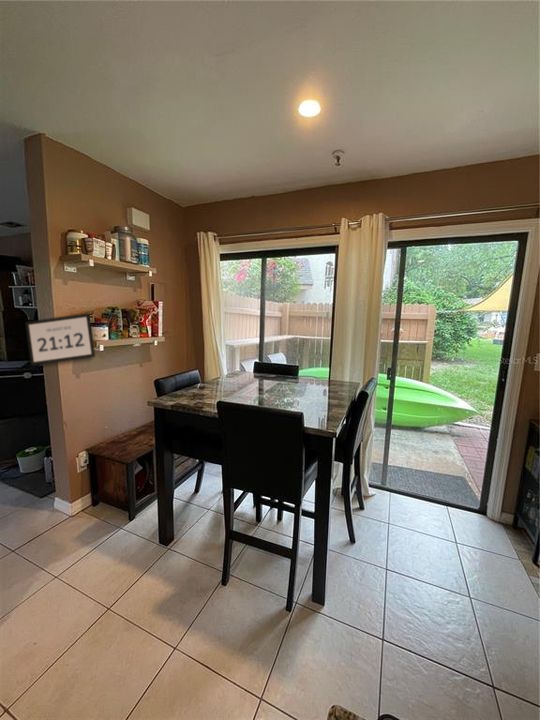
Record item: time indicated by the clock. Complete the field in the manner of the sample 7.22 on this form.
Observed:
21.12
